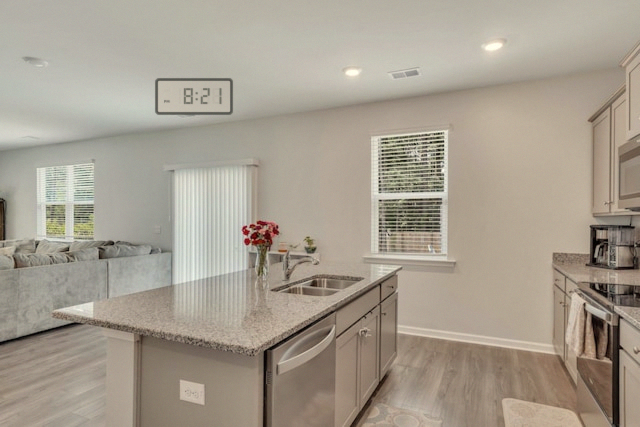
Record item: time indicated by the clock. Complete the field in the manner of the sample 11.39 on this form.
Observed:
8.21
